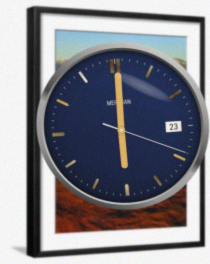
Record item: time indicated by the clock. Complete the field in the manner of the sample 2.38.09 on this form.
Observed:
6.00.19
